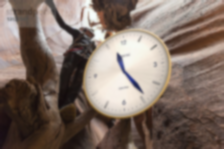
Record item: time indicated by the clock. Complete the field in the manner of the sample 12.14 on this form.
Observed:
11.24
